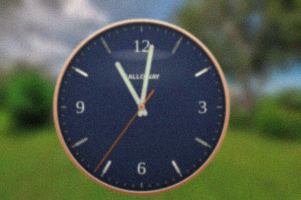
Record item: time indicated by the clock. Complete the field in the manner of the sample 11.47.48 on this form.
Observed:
11.01.36
